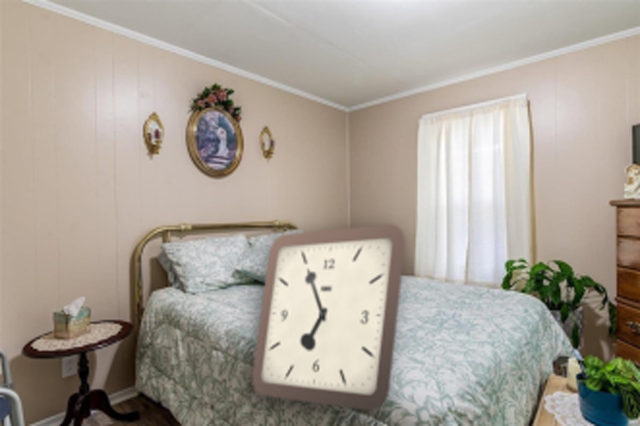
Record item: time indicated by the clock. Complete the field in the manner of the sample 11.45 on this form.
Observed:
6.55
